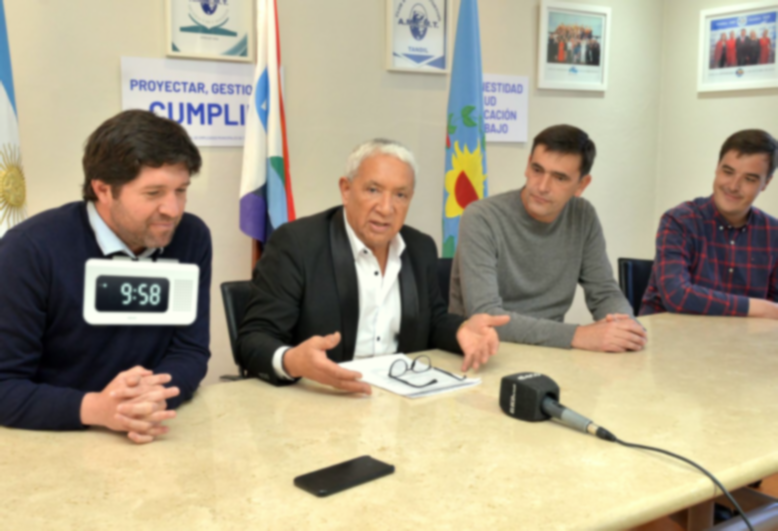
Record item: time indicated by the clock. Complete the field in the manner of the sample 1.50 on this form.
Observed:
9.58
